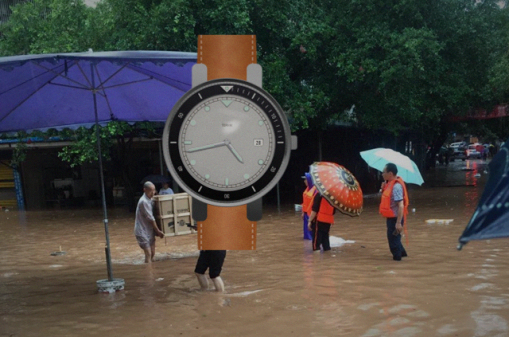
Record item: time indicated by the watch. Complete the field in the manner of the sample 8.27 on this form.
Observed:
4.43
